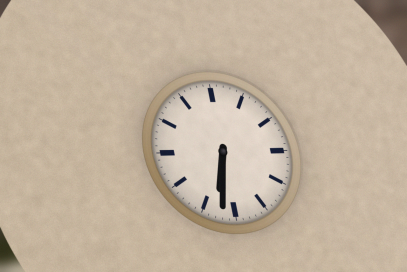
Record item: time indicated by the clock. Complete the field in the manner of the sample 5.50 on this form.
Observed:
6.32
